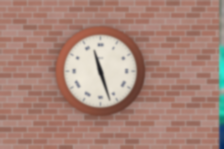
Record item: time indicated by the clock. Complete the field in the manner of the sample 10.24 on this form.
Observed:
11.27
